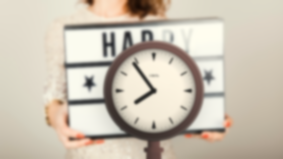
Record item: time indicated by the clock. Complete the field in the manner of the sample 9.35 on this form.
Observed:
7.54
